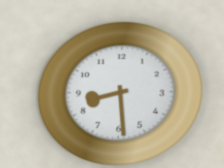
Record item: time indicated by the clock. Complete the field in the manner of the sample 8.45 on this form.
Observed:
8.29
